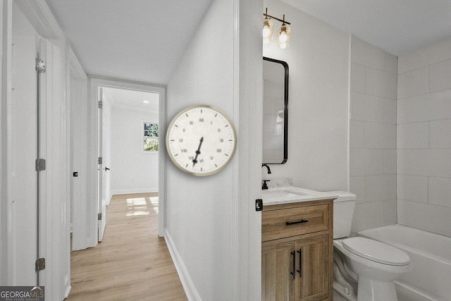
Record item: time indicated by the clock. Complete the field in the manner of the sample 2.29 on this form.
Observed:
6.33
